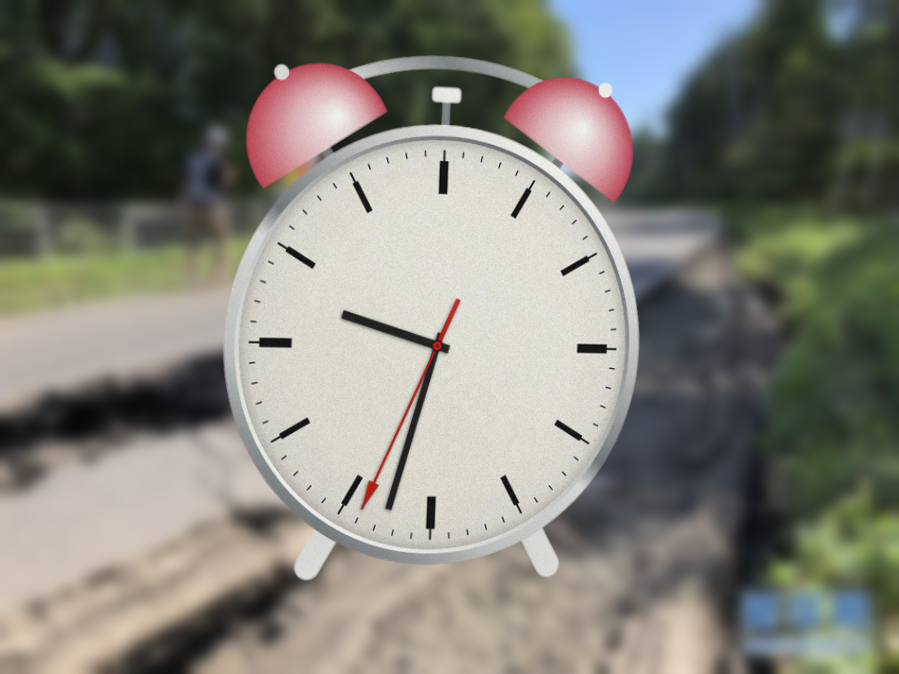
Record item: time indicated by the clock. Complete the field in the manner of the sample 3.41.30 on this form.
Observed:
9.32.34
